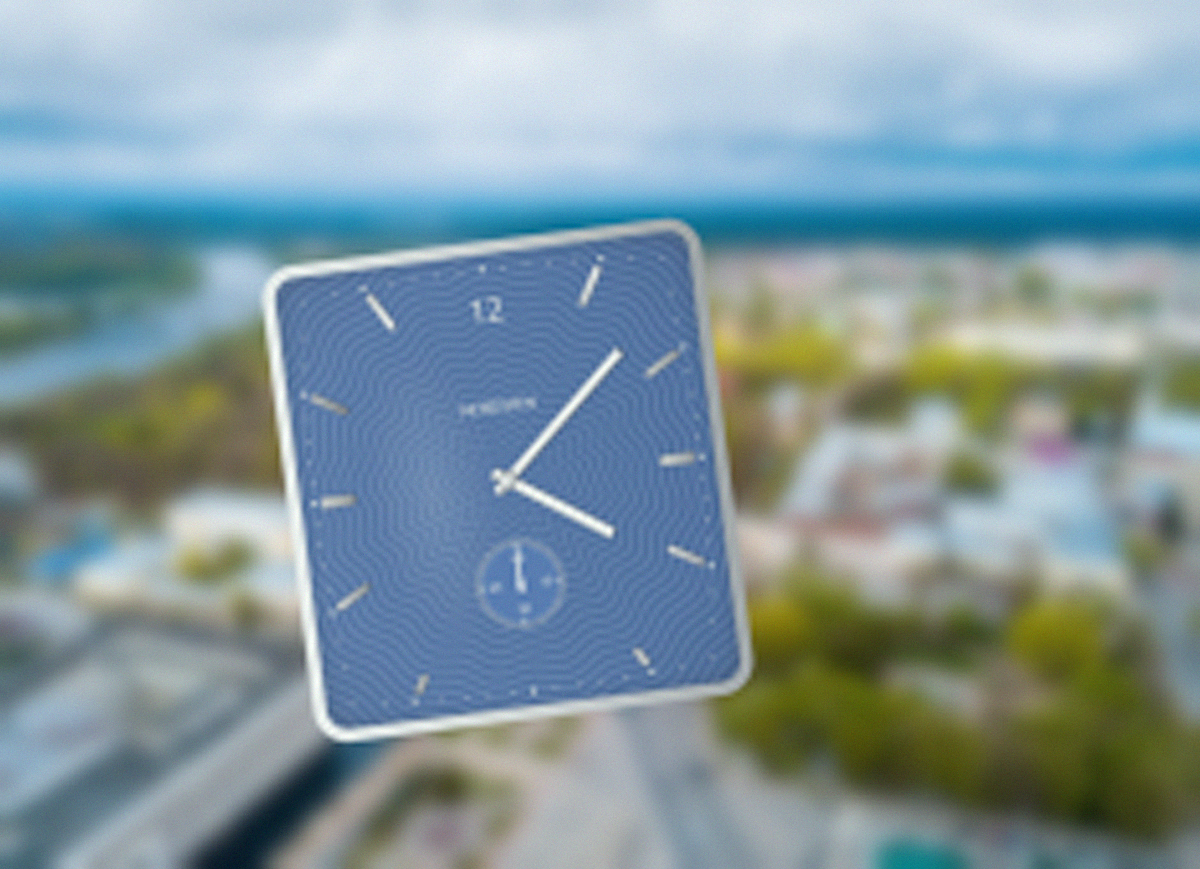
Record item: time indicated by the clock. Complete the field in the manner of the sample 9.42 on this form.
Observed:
4.08
